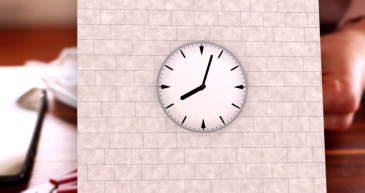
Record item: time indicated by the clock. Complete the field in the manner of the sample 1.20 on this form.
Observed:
8.03
